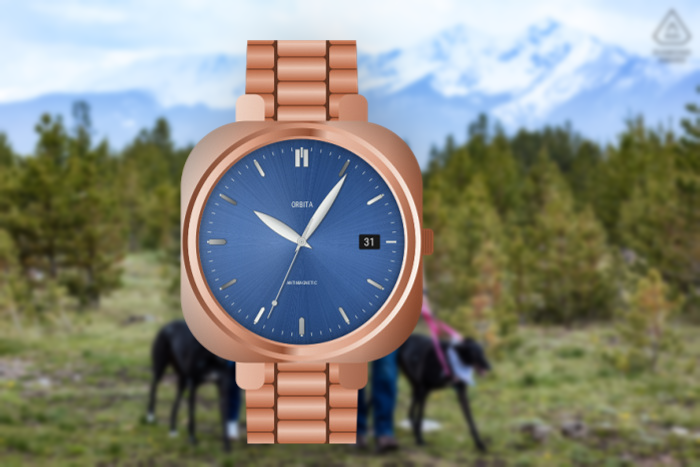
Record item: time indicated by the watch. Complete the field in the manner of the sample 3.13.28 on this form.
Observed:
10.05.34
